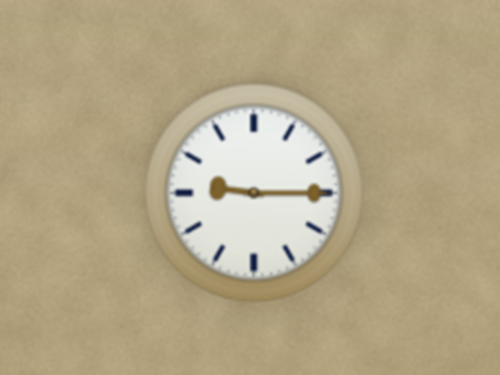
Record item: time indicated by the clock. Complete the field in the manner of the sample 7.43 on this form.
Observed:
9.15
